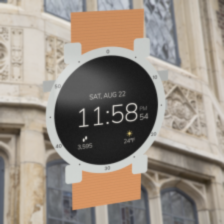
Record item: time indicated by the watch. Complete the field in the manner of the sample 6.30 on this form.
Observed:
11.58
